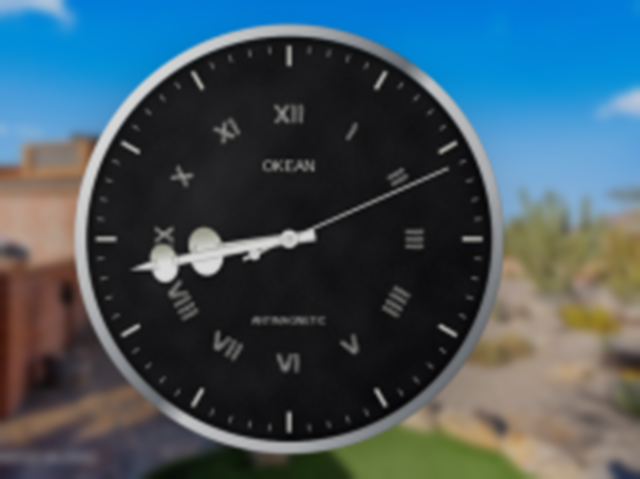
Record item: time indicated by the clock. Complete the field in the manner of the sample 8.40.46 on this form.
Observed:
8.43.11
